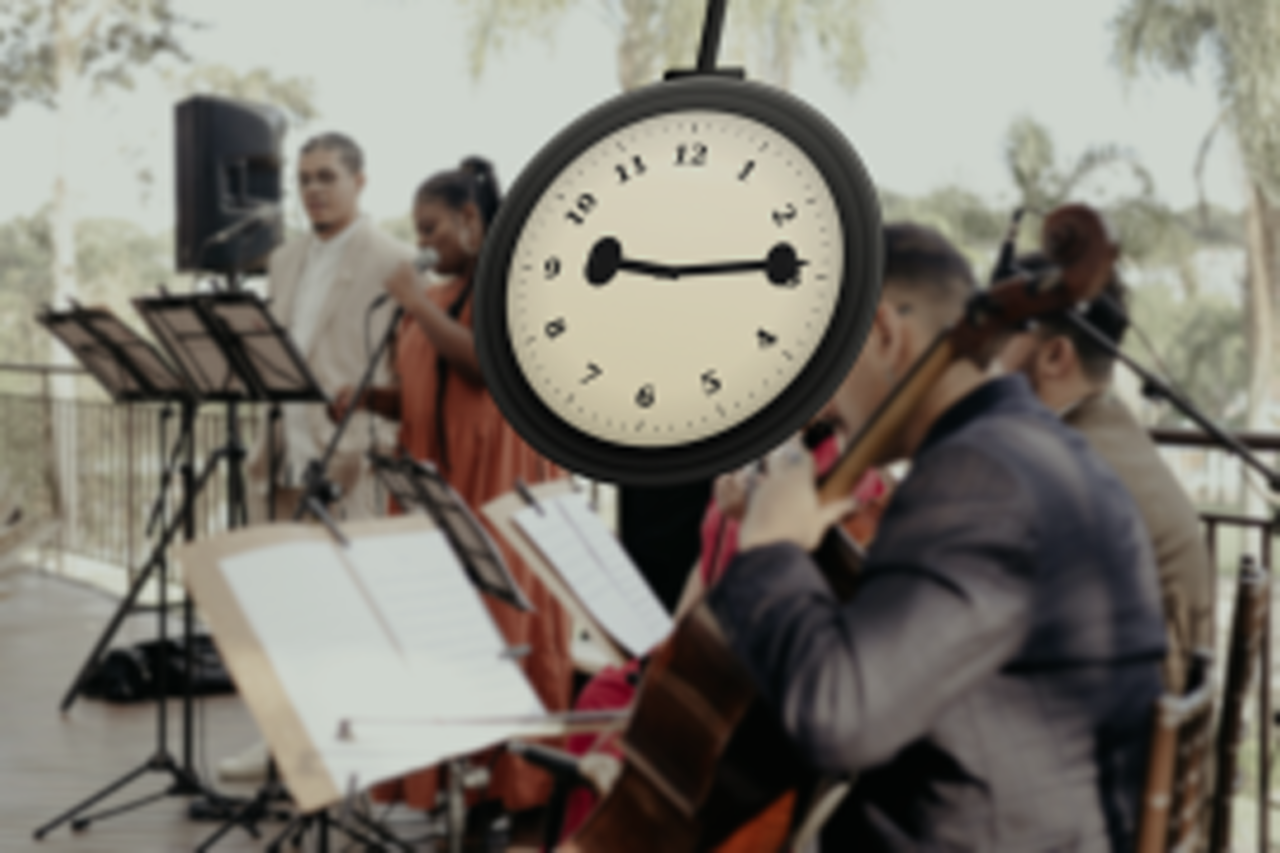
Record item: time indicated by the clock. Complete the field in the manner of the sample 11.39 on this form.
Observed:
9.14
